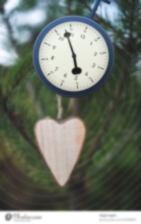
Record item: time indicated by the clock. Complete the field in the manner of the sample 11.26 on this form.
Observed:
4.53
